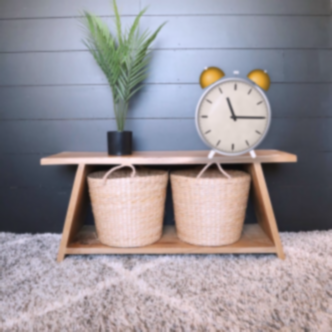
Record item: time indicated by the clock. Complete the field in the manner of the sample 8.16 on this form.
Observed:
11.15
